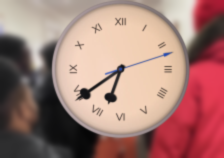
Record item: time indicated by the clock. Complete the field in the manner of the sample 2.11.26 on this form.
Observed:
6.39.12
